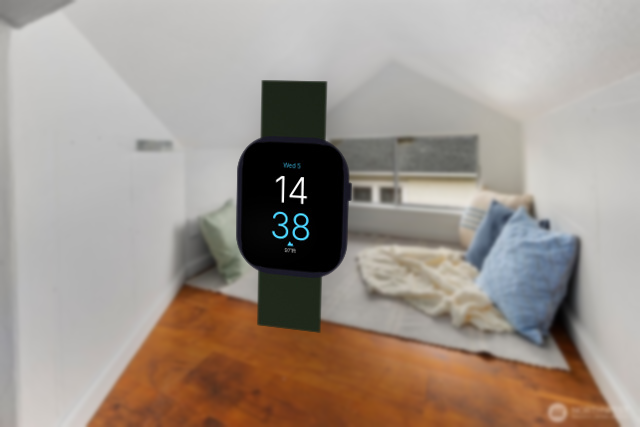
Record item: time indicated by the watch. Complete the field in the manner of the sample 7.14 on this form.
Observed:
14.38
